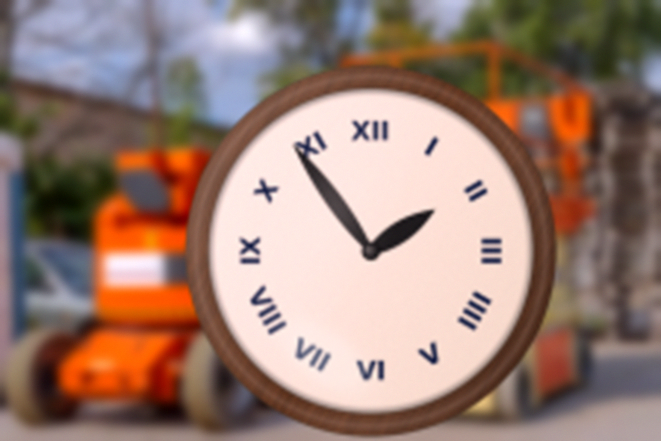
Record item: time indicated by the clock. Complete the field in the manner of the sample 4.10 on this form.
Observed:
1.54
